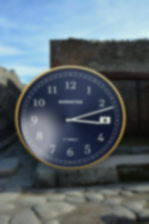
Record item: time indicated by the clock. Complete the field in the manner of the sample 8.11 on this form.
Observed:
3.12
